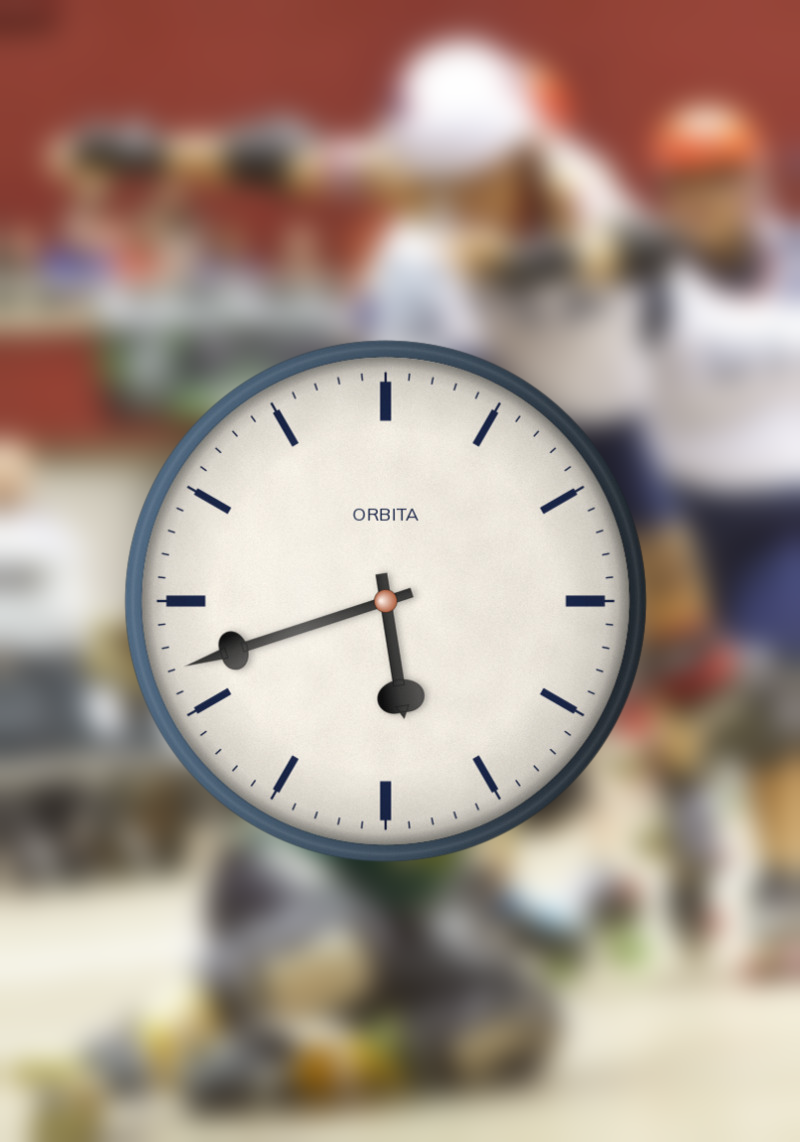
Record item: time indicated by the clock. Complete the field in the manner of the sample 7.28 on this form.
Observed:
5.42
